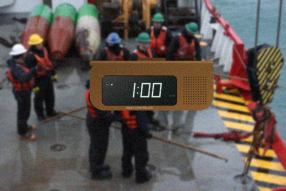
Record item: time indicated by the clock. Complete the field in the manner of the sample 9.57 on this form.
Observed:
1.00
